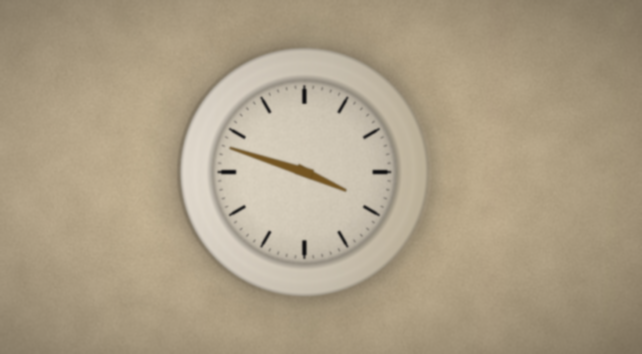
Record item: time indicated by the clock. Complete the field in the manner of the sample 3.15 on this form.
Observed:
3.48
